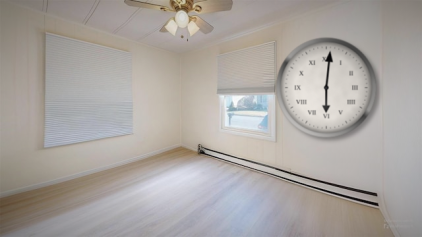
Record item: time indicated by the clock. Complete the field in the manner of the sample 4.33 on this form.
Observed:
6.01
